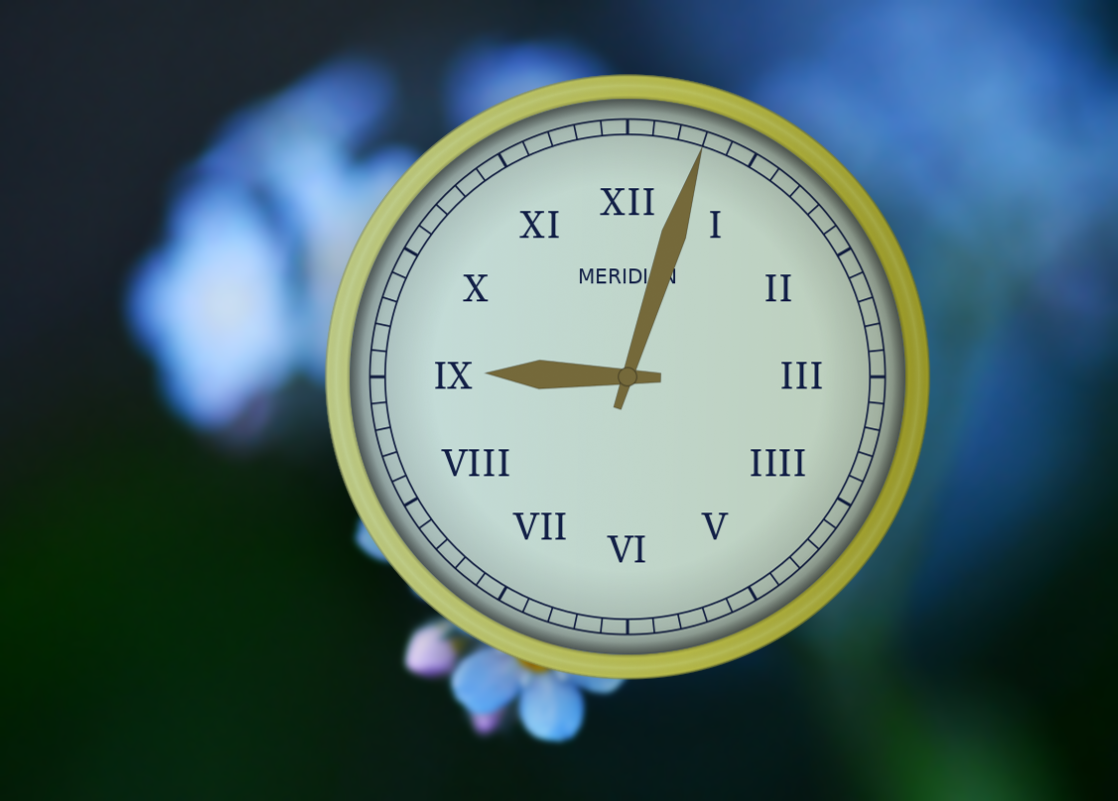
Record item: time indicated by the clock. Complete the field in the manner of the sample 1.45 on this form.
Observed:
9.03
